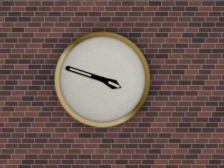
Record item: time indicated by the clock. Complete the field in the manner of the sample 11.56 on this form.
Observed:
3.48
